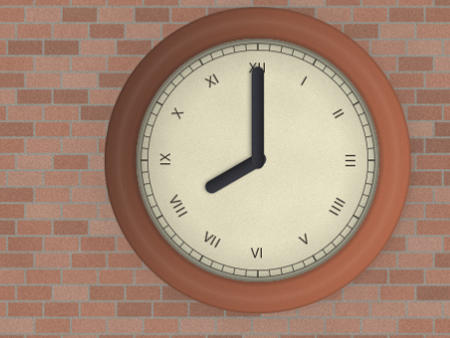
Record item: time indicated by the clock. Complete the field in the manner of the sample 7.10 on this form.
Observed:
8.00
